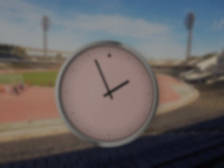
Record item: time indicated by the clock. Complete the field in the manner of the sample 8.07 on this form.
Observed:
1.56
